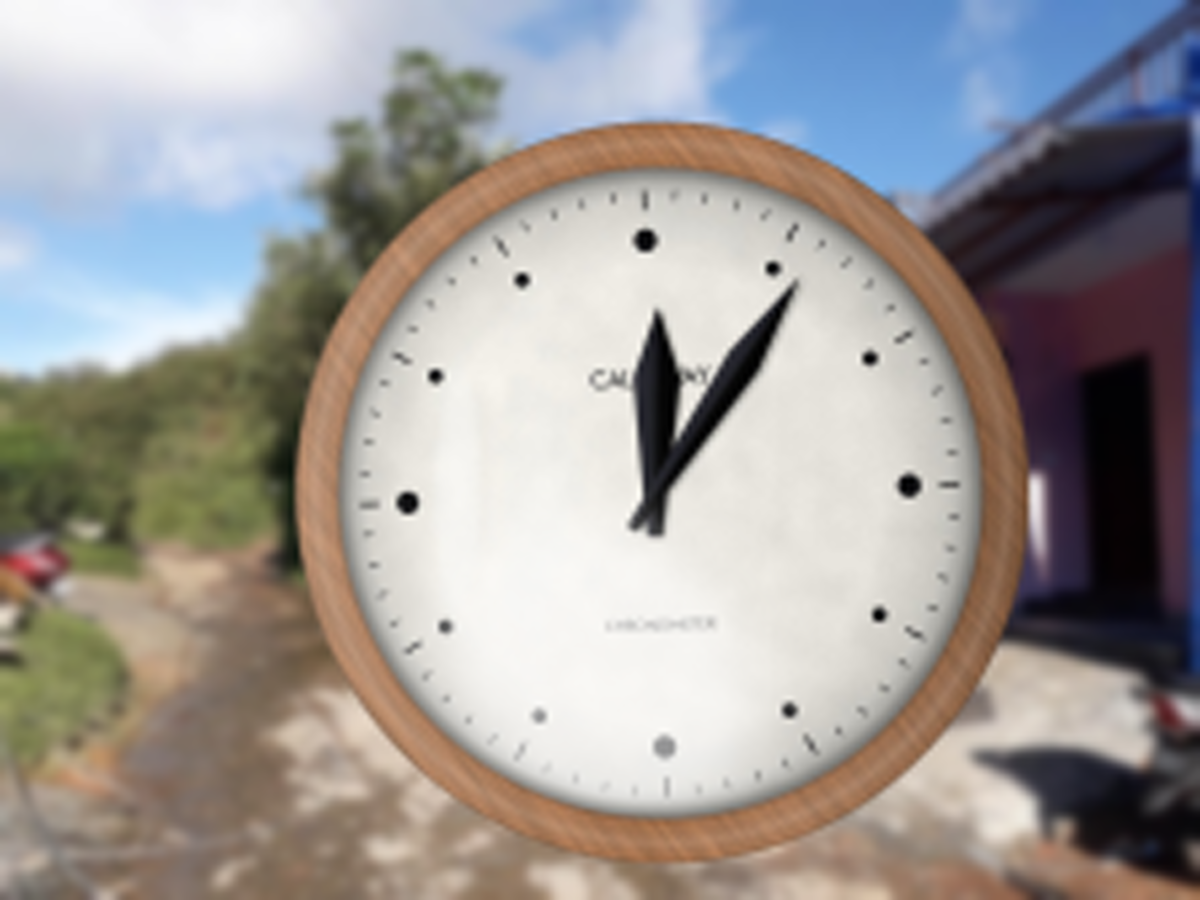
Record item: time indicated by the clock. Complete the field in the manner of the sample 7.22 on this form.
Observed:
12.06
